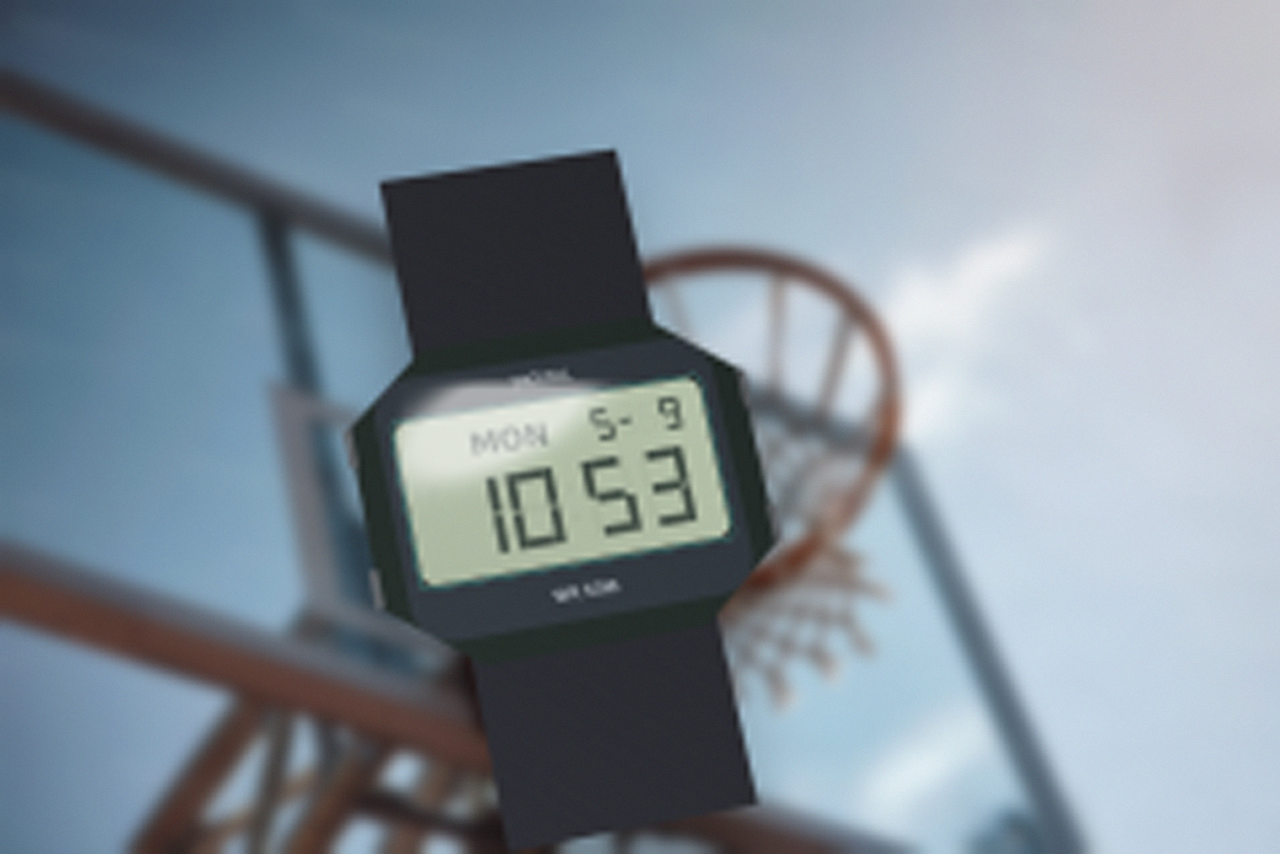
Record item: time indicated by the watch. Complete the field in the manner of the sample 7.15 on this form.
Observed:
10.53
